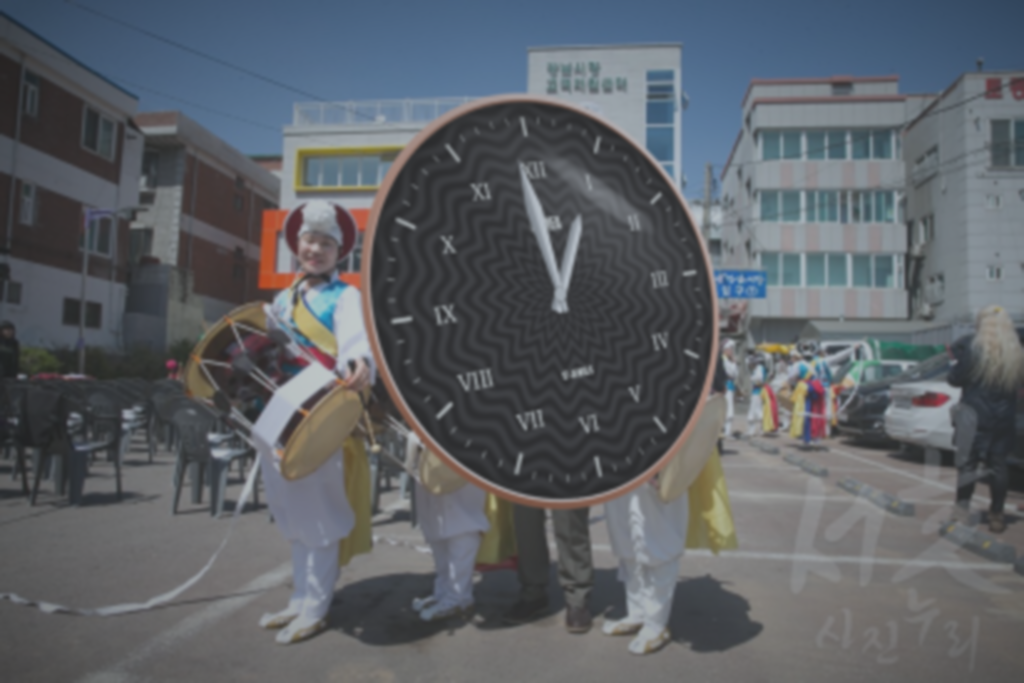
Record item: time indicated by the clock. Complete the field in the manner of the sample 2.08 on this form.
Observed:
12.59
